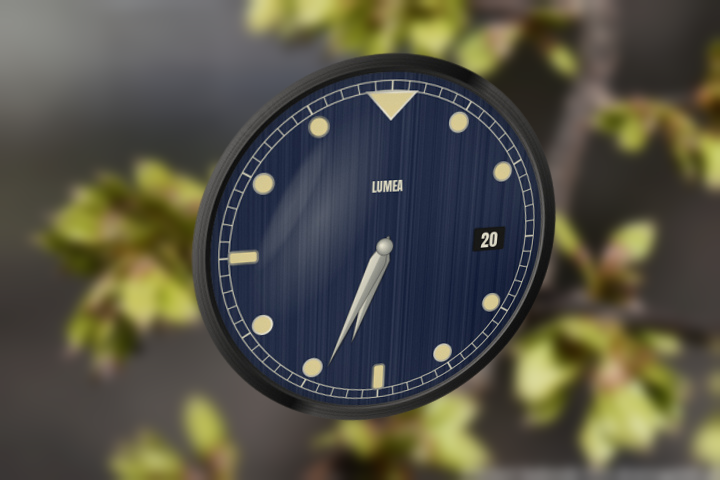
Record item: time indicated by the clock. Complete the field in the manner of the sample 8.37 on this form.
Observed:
6.34
